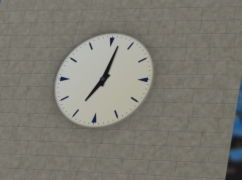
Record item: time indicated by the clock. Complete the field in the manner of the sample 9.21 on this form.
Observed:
7.02
